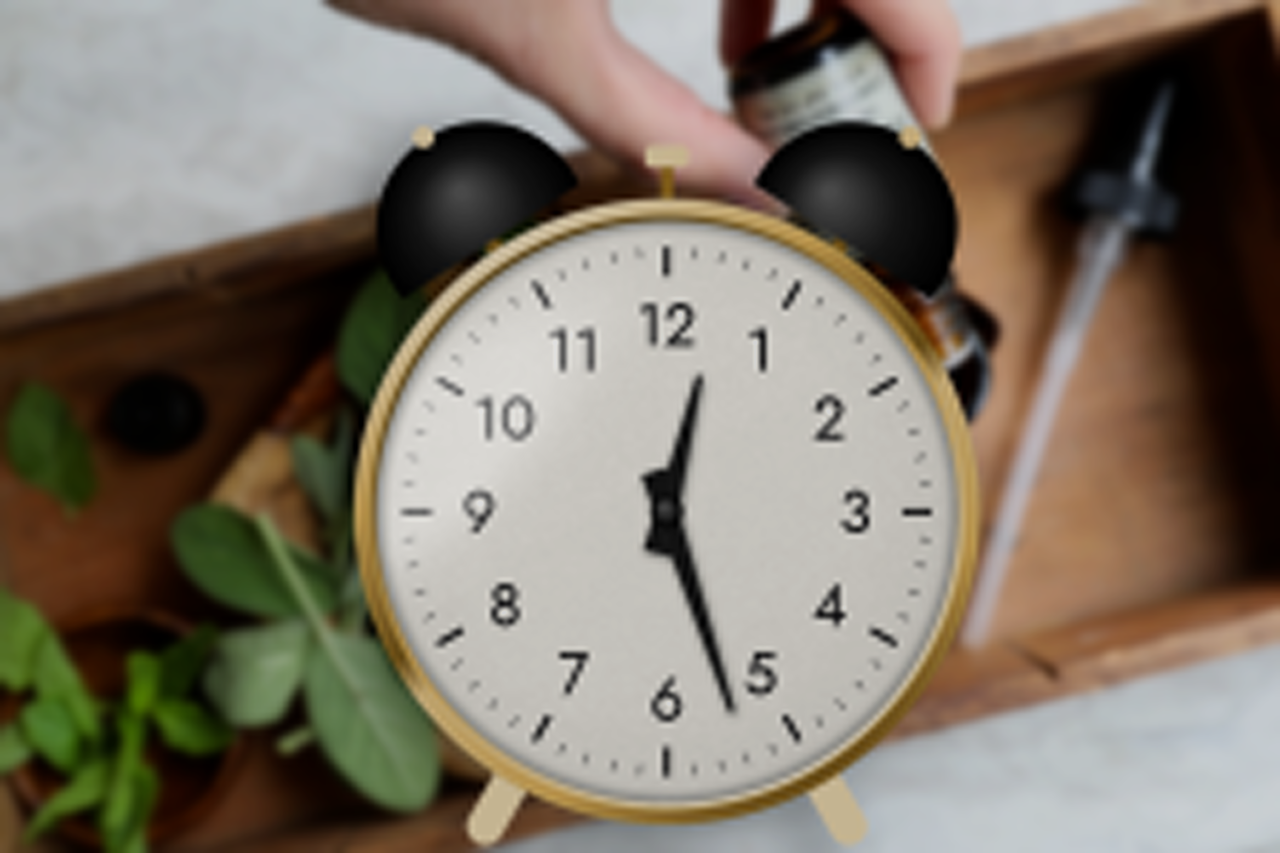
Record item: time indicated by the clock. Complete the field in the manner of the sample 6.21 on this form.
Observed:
12.27
